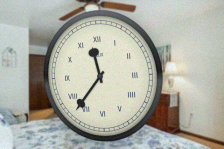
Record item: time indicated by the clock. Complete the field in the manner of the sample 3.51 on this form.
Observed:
11.37
